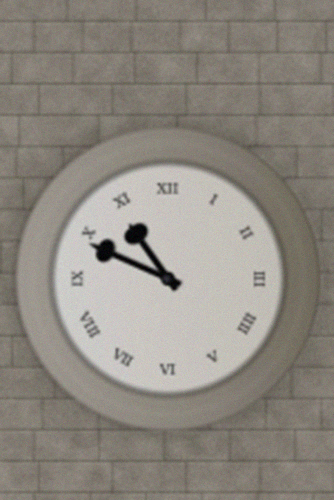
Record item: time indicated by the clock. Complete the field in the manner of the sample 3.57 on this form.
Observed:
10.49
